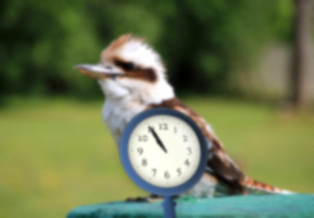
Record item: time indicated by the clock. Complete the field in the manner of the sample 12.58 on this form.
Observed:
10.55
